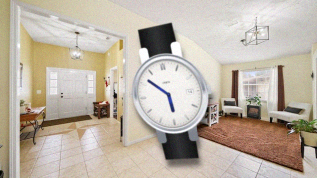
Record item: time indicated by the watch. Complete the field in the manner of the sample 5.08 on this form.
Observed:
5.52
